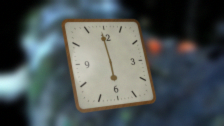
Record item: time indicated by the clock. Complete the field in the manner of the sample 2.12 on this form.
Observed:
5.59
